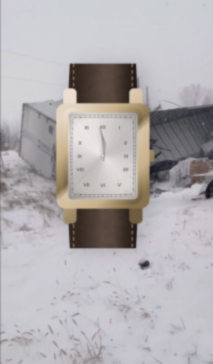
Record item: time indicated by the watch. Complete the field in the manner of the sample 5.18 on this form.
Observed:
11.59
